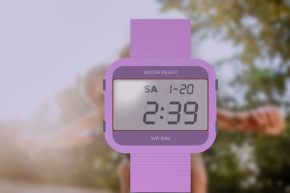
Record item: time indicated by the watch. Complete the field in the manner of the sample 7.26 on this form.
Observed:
2.39
